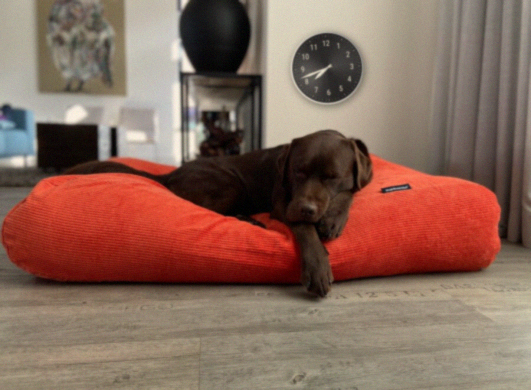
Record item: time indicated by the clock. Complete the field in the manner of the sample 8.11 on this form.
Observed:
7.42
